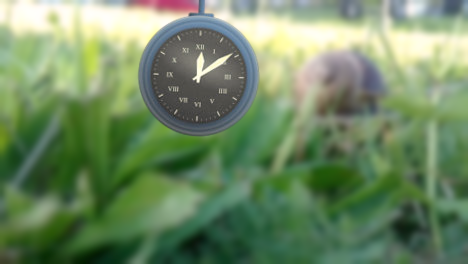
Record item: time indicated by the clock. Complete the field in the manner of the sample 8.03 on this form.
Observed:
12.09
